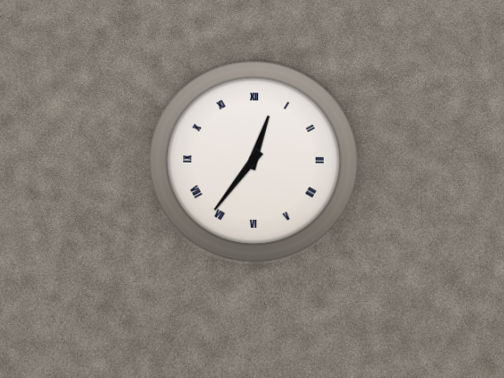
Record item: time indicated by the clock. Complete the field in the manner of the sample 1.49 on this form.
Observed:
12.36
